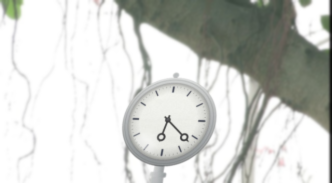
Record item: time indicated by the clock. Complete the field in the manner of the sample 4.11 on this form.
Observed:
6.22
